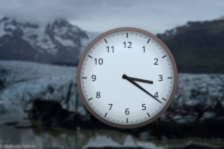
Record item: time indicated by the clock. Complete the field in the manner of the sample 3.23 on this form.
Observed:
3.21
